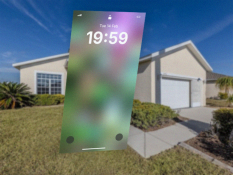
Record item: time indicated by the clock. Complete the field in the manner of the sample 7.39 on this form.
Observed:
19.59
